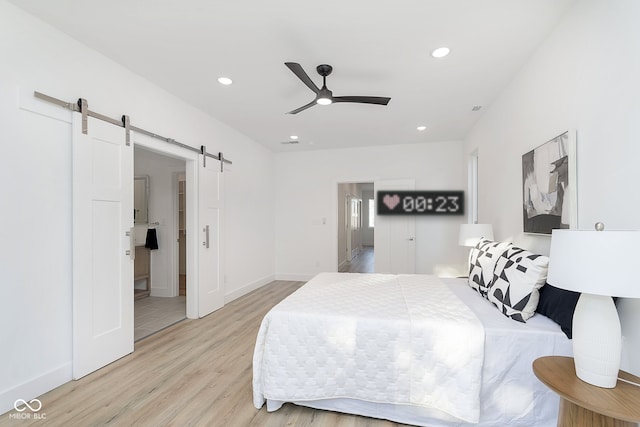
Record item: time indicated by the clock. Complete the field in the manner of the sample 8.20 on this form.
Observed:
0.23
